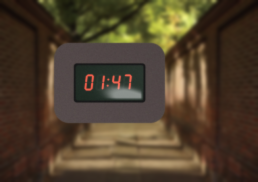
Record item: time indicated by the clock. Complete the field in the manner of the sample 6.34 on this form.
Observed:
1.47
